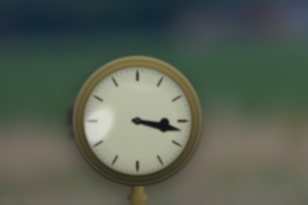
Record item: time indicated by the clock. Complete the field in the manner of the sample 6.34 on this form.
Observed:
3.17
